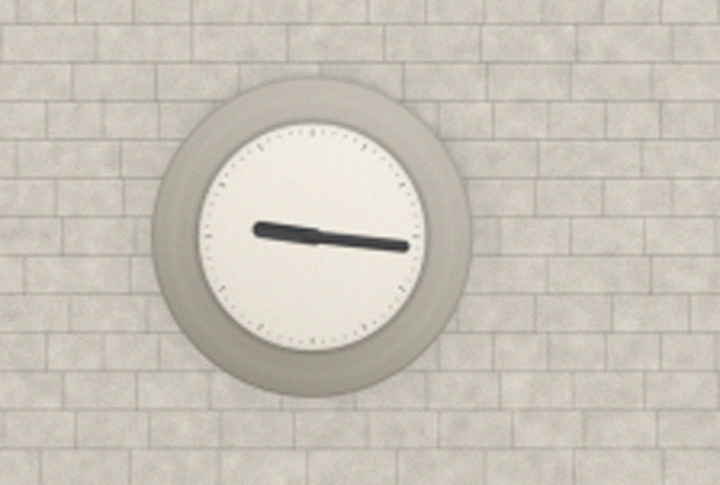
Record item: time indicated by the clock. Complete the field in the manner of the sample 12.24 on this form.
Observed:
9.16
